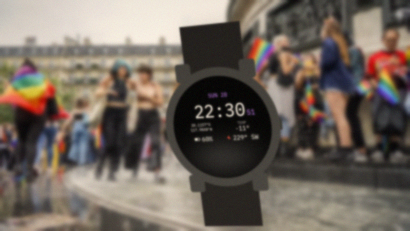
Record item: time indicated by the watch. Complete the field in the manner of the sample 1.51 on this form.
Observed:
22.30
